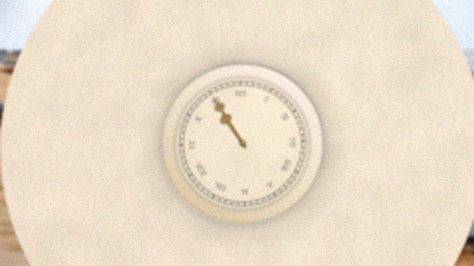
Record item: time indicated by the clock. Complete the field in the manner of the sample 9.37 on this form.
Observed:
10.55
